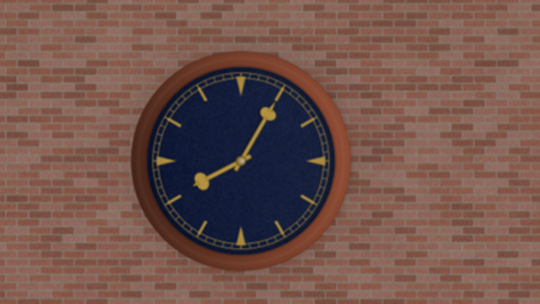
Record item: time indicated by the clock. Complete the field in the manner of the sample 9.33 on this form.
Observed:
8.05
